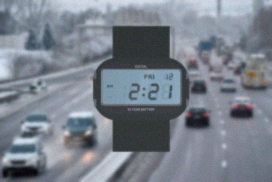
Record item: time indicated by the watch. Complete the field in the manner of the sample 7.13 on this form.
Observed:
2.21
